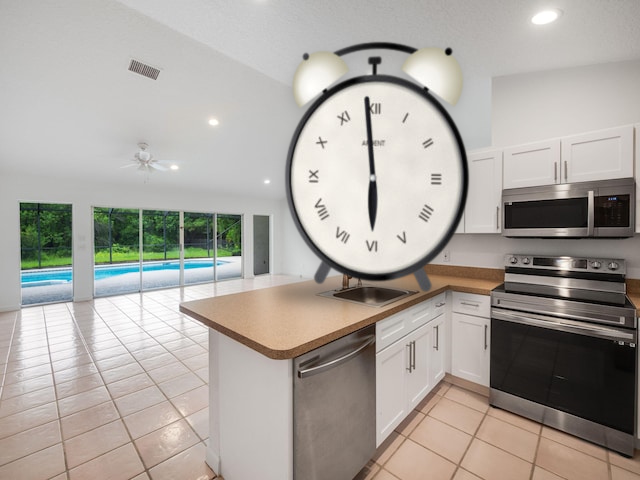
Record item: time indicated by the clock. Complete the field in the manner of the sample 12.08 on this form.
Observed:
5.59
